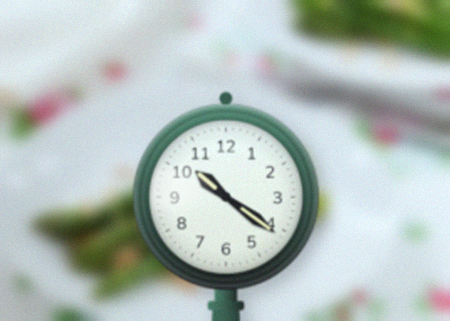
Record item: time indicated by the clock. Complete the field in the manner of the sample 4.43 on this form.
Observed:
10.21
